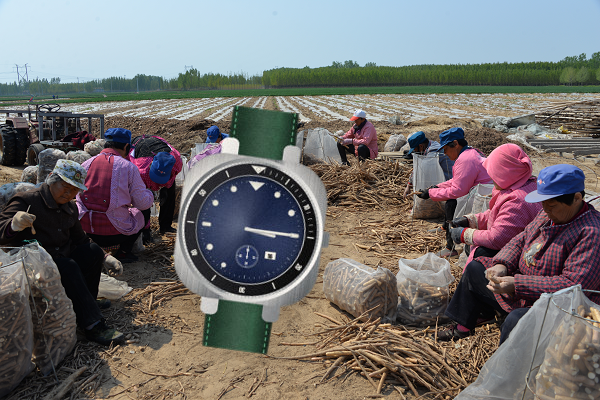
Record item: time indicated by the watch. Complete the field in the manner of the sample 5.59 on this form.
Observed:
3.15
